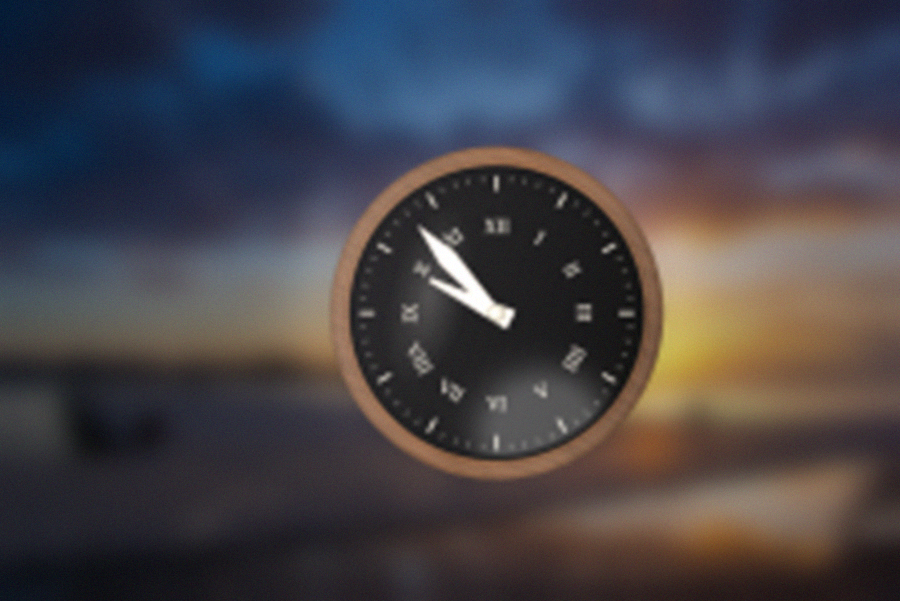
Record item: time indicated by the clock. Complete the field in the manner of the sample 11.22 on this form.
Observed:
9.53
